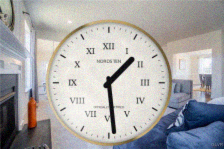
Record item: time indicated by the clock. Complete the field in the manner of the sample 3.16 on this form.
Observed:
1.29
